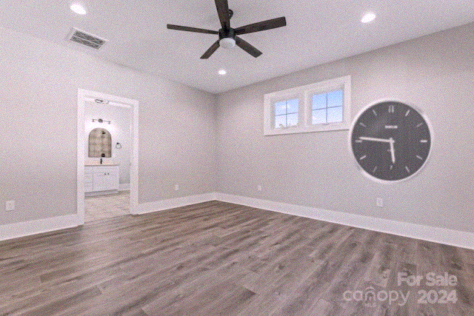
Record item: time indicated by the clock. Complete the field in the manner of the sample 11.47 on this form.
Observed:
5.46
